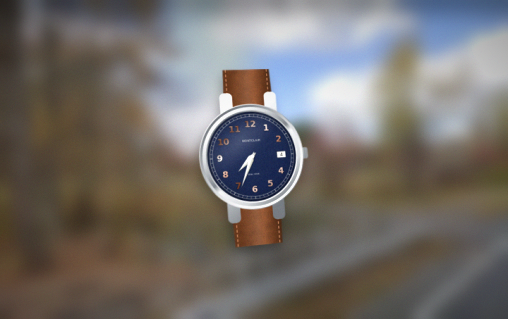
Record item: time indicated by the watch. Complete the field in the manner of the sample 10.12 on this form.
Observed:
7.34
